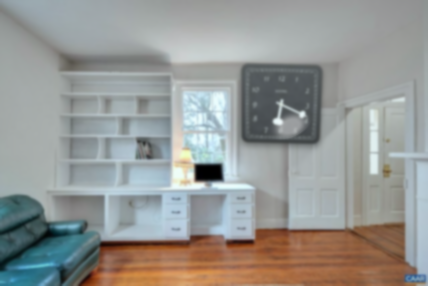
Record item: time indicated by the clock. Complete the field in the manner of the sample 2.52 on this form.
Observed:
6.19
